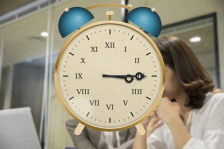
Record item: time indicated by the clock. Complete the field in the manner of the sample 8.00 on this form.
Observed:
3.15
